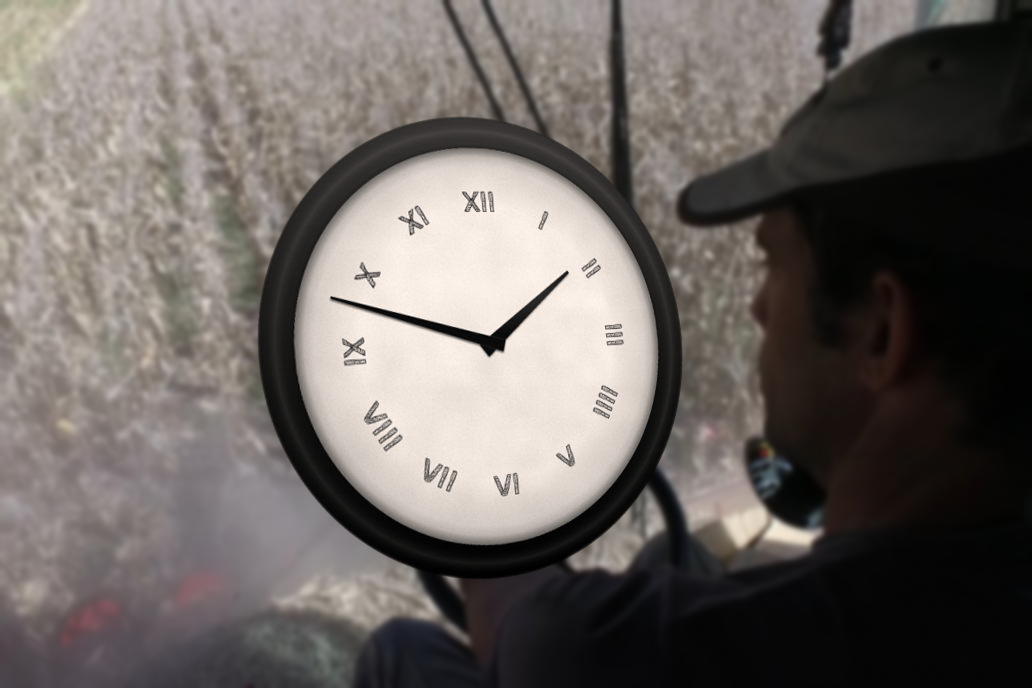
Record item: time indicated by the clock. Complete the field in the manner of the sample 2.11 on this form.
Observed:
1.48
